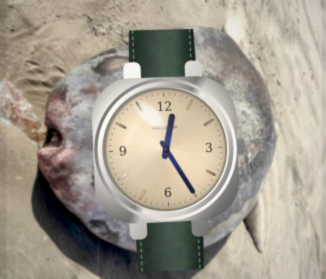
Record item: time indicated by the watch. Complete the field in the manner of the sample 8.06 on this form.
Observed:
12.25
